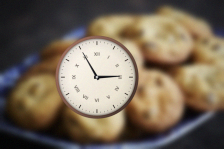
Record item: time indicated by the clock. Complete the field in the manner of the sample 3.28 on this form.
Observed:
2.55
